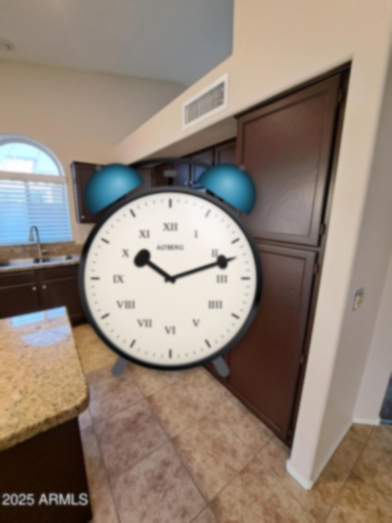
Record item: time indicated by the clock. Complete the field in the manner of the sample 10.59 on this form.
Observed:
10.12
